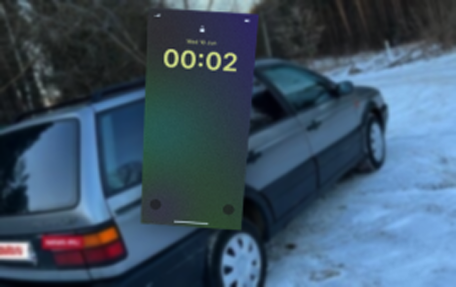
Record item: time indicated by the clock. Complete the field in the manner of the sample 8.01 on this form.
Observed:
0.02
